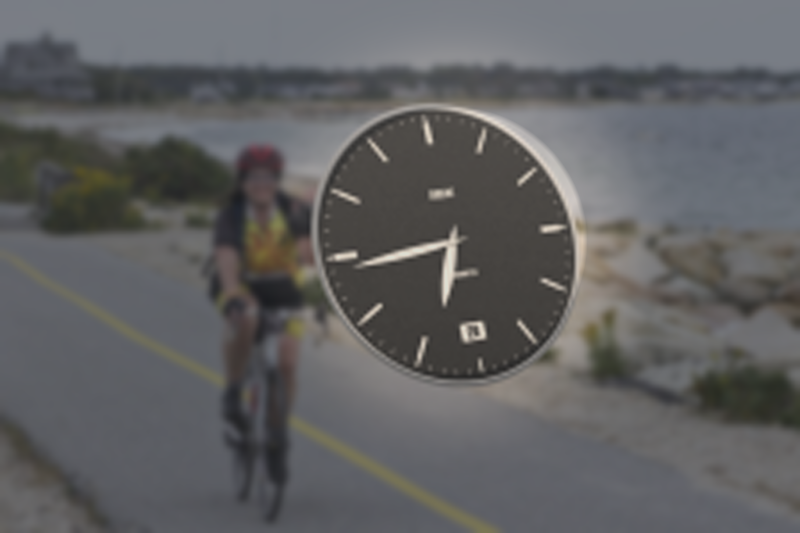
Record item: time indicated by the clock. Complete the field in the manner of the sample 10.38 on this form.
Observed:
6.44
